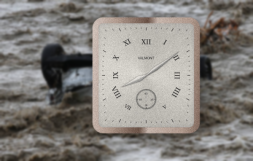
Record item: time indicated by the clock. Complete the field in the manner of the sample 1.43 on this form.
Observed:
8.09
